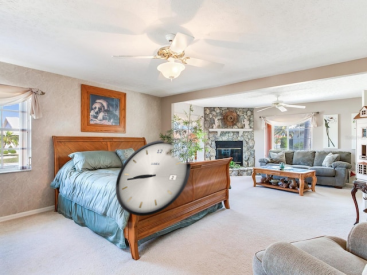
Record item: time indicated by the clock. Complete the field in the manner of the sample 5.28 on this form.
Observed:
8.43
